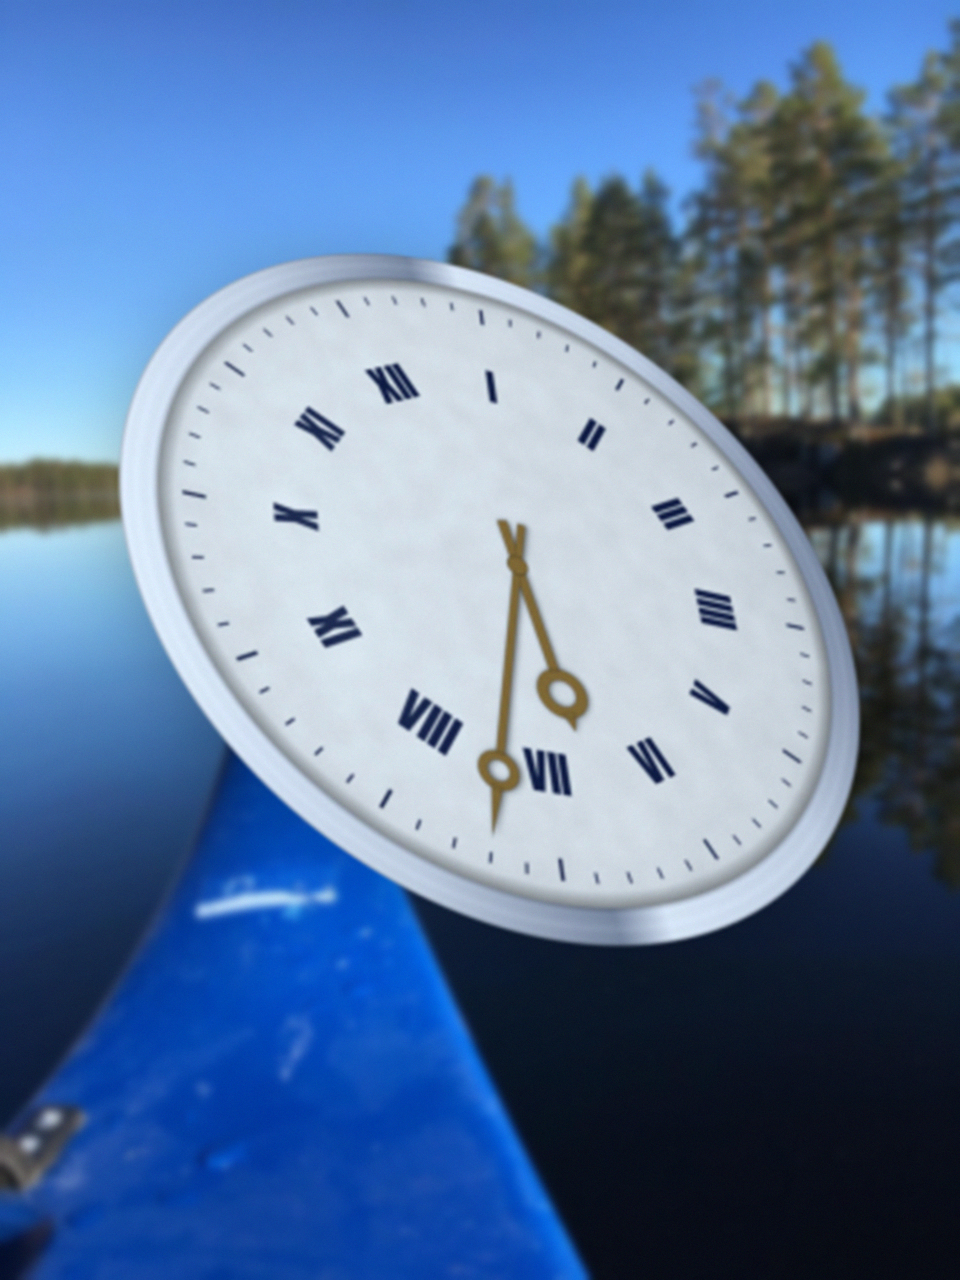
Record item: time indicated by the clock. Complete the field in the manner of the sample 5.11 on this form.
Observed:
6.37
